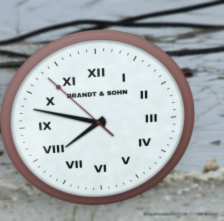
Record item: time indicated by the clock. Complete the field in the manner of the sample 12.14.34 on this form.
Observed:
7.47.53
